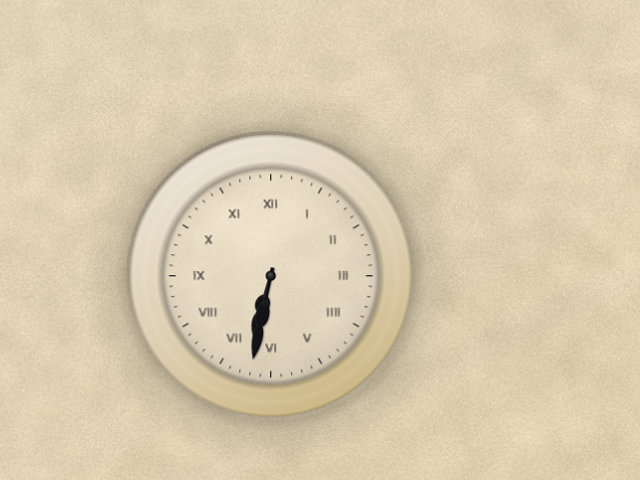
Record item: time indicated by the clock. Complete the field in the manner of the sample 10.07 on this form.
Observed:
6.32
